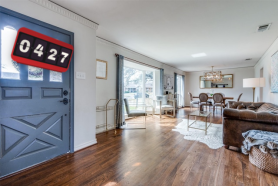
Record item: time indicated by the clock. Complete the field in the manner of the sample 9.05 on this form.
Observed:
4.27
